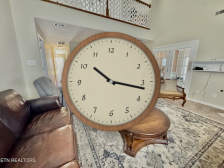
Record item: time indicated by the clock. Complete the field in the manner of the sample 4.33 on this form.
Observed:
10.17
